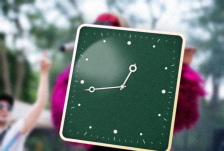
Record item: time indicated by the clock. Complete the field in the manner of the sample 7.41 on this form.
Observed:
12.43
